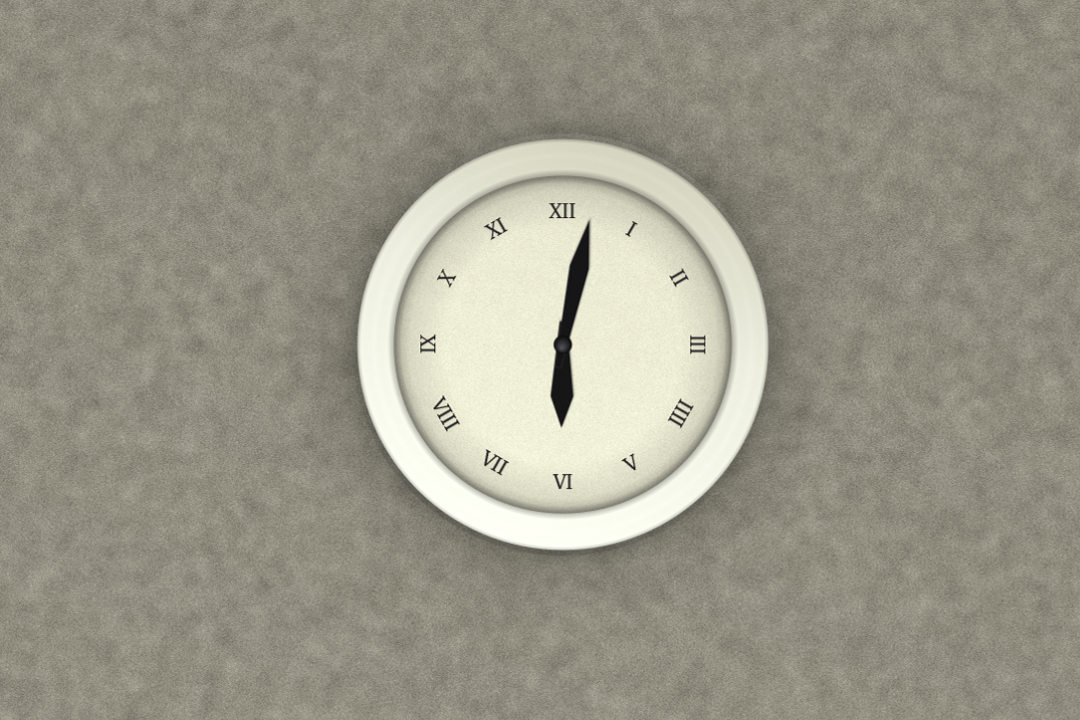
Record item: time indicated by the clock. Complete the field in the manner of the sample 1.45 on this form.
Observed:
6.02
